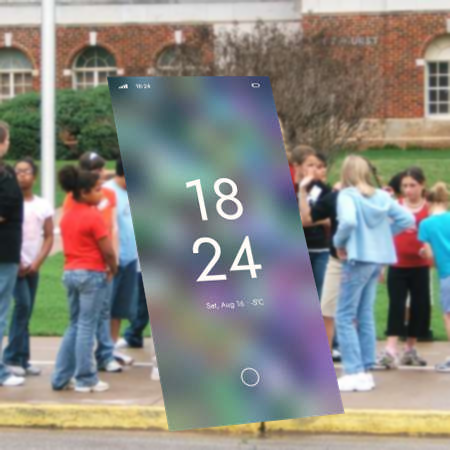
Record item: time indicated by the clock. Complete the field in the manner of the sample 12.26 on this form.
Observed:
18.24
